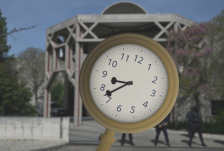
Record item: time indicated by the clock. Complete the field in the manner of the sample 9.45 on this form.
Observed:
8.37
